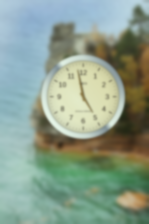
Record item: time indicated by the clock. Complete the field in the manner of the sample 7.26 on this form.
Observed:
4.58
